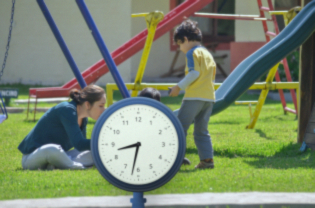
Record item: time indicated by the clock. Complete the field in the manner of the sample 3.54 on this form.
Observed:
8.32
